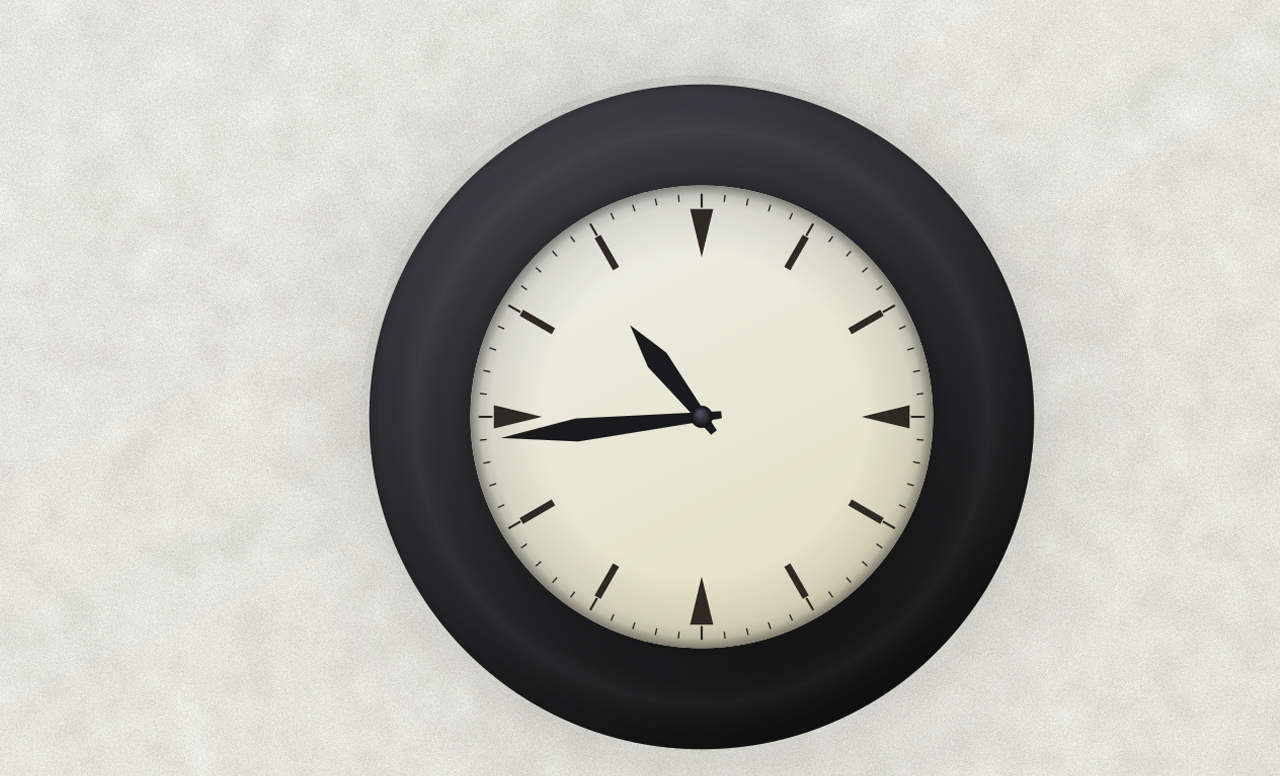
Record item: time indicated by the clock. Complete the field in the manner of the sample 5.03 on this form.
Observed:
10.44
